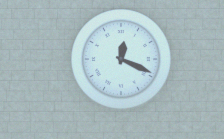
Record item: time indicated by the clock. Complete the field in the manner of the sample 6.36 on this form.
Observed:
12.19
